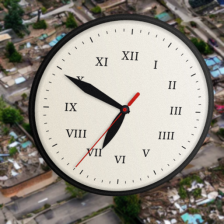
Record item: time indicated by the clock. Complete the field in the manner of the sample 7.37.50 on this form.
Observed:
6.49.36
